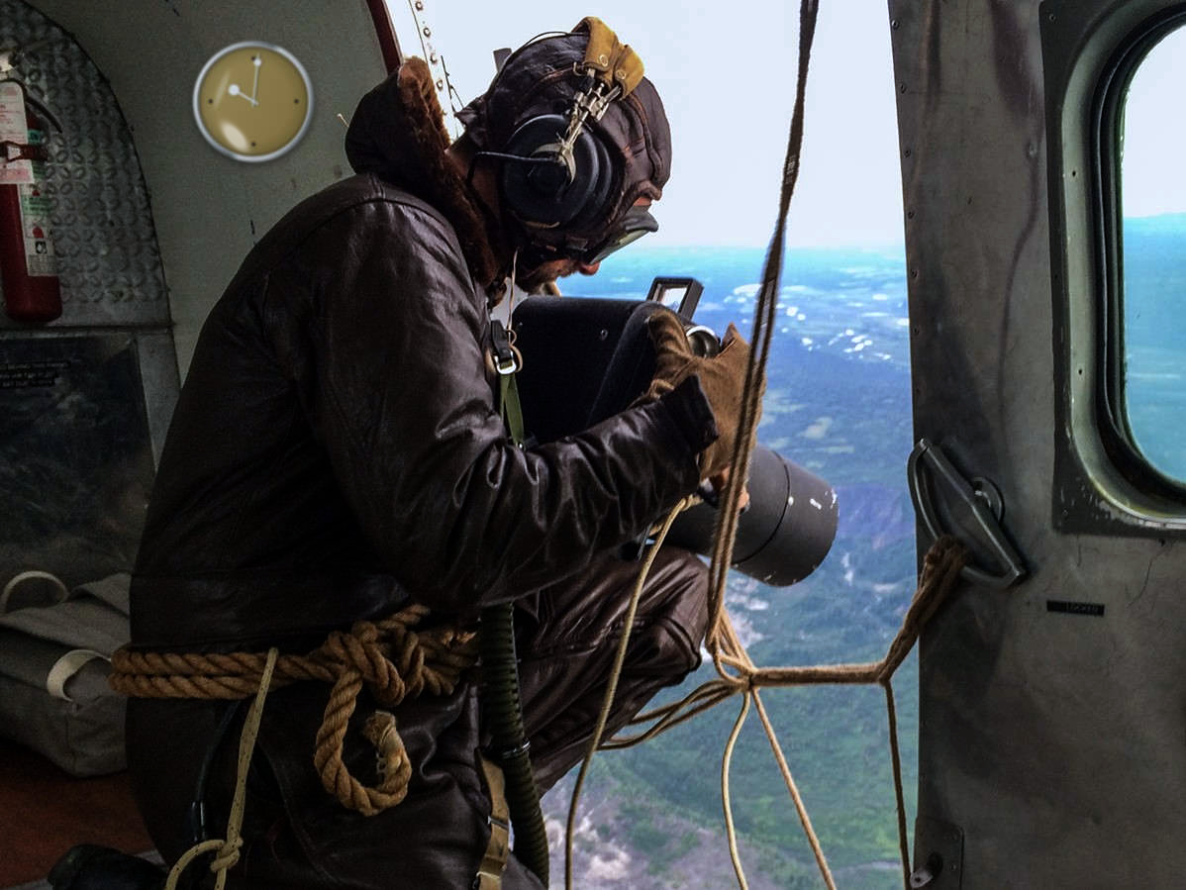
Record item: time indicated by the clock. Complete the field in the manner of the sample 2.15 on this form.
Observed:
10.01
